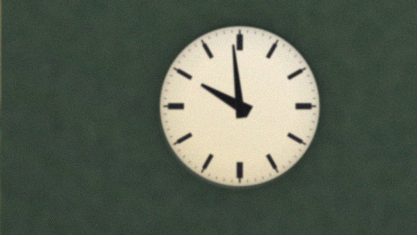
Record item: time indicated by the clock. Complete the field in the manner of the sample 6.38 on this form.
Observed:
9.59
